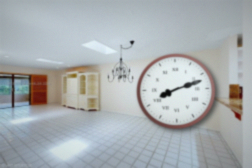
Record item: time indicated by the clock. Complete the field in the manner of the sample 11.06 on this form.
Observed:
8.12
